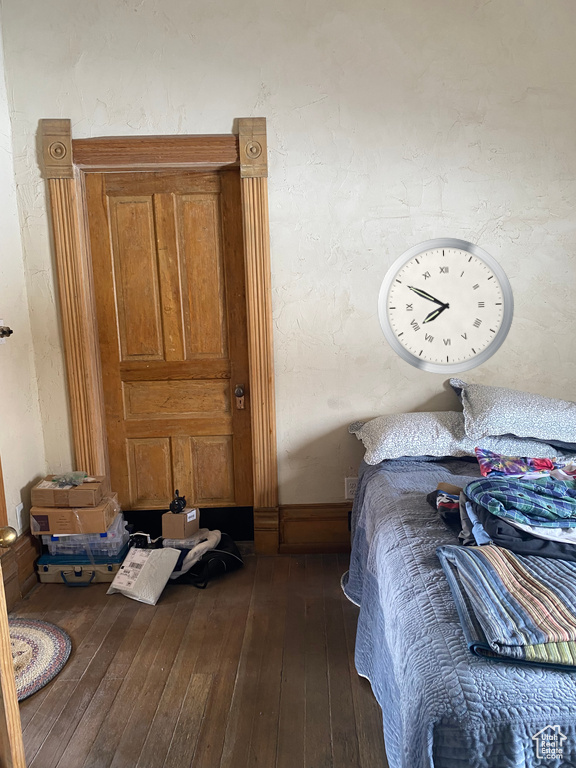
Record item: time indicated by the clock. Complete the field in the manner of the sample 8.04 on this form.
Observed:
7.50
